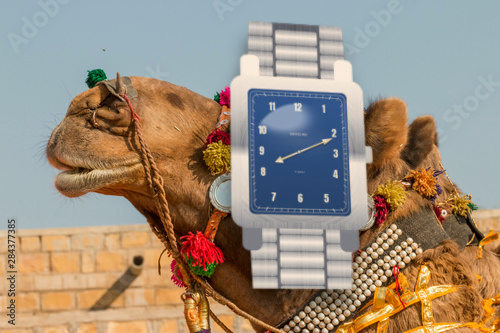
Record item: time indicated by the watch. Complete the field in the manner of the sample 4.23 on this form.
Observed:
8.11
